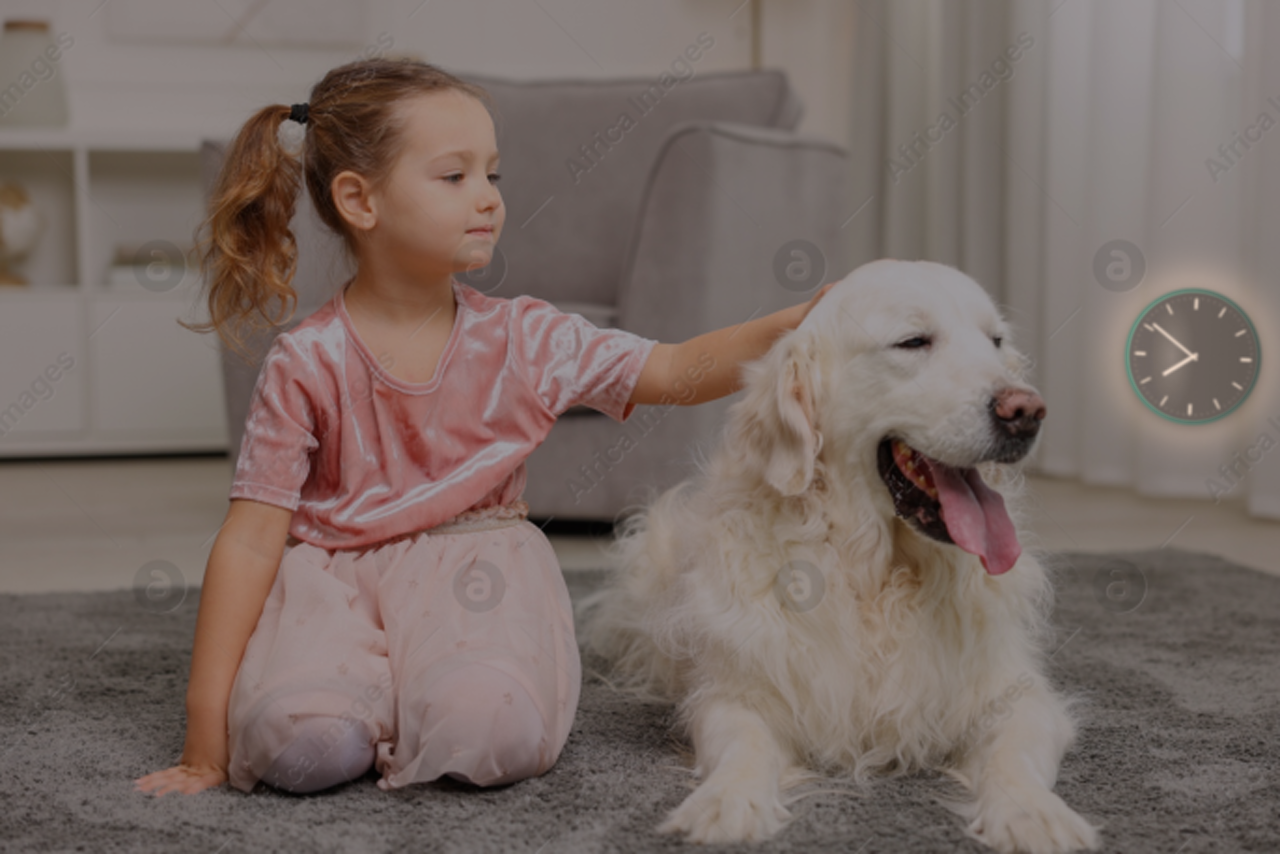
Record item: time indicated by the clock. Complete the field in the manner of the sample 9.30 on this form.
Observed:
7.51
